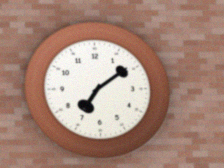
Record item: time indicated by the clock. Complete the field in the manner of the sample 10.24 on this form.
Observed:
7.09
